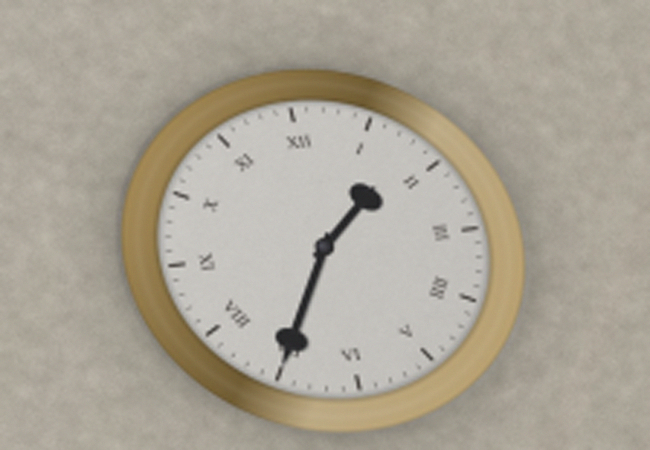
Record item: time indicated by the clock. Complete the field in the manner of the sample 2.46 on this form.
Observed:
1.35
